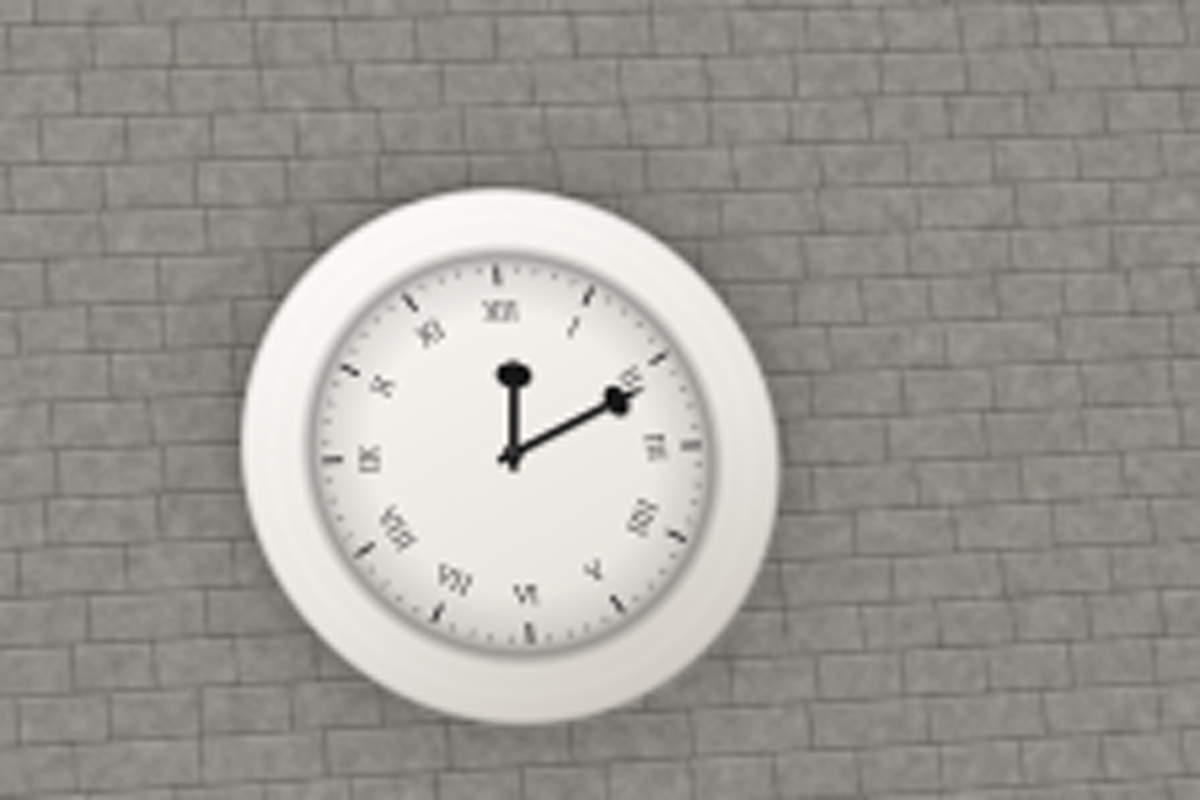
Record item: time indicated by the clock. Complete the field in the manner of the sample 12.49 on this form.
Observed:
12.11
